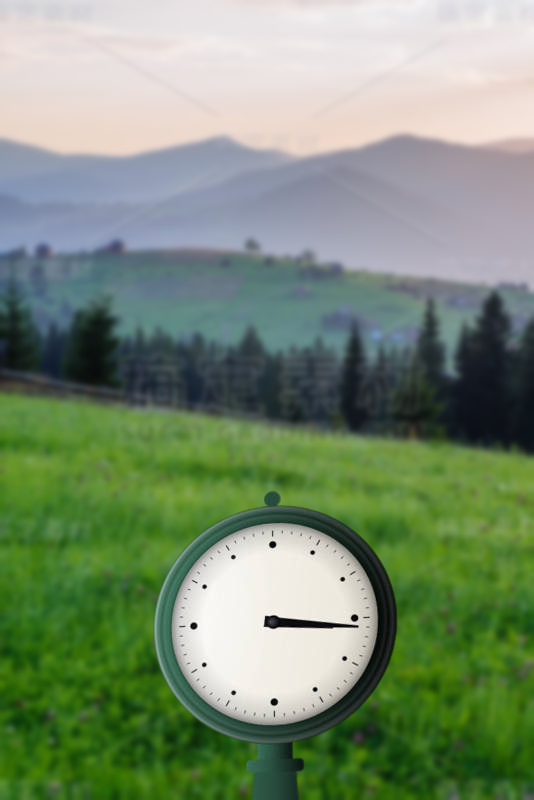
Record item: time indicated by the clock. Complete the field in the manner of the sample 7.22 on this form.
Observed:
3.16
